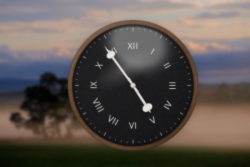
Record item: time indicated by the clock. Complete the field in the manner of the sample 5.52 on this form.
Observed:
4.54
